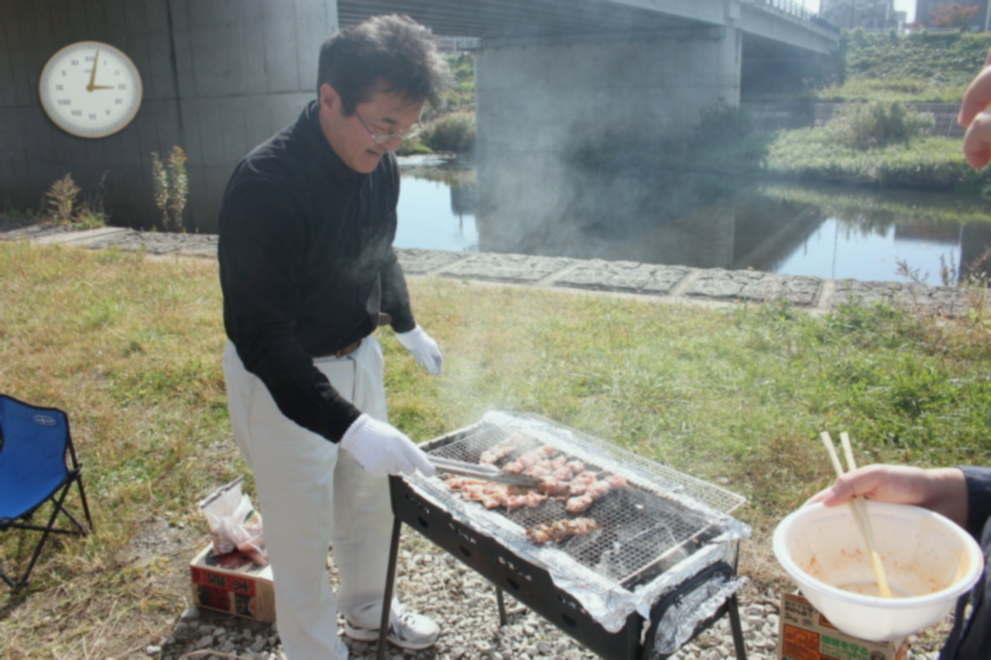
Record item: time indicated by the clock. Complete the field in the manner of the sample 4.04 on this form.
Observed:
3.02
